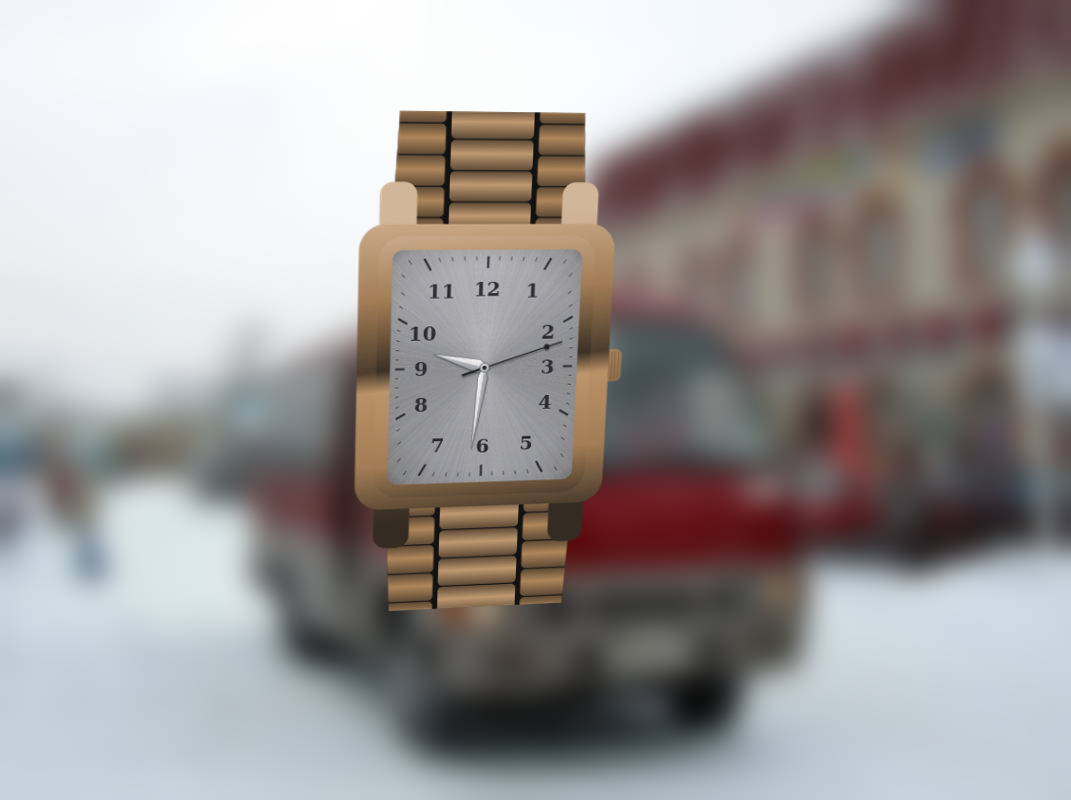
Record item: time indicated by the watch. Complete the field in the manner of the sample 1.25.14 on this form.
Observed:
9.31.12
